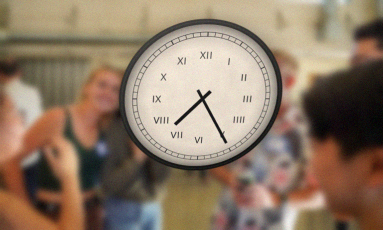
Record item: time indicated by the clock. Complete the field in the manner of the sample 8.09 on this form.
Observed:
7.25
